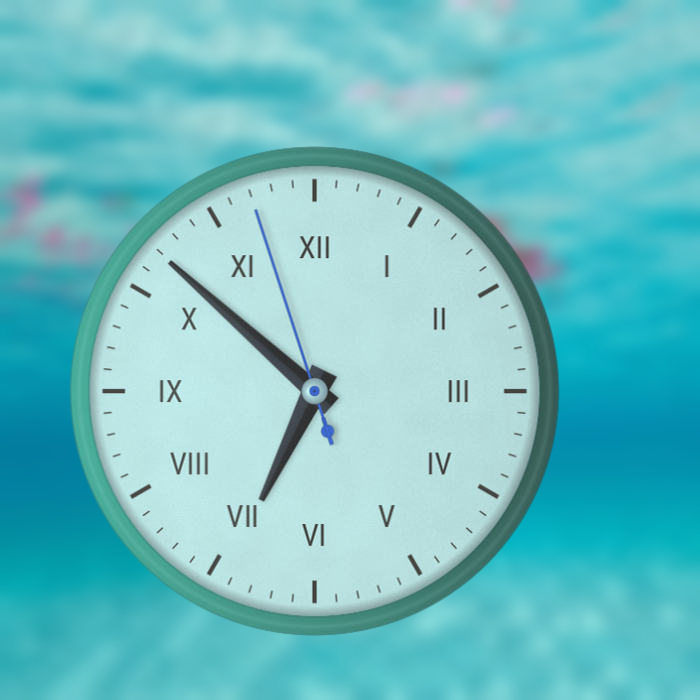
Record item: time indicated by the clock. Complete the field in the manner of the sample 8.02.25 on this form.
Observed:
6.51.57
